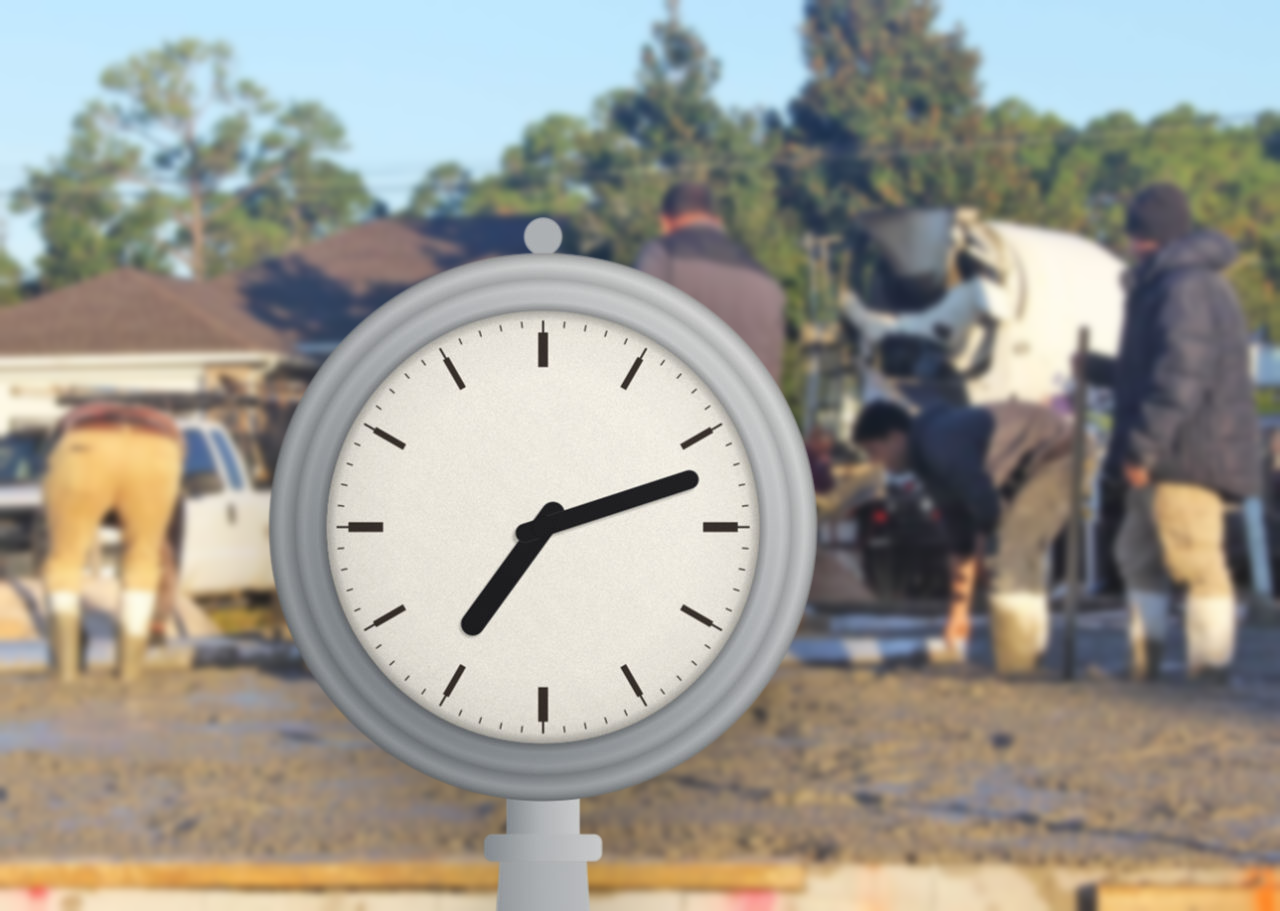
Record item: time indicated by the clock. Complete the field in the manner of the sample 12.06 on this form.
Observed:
7.12
